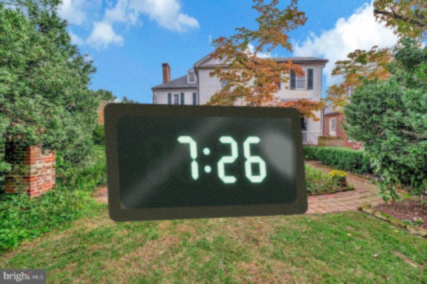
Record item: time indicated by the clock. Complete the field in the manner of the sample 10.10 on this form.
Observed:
7.26
